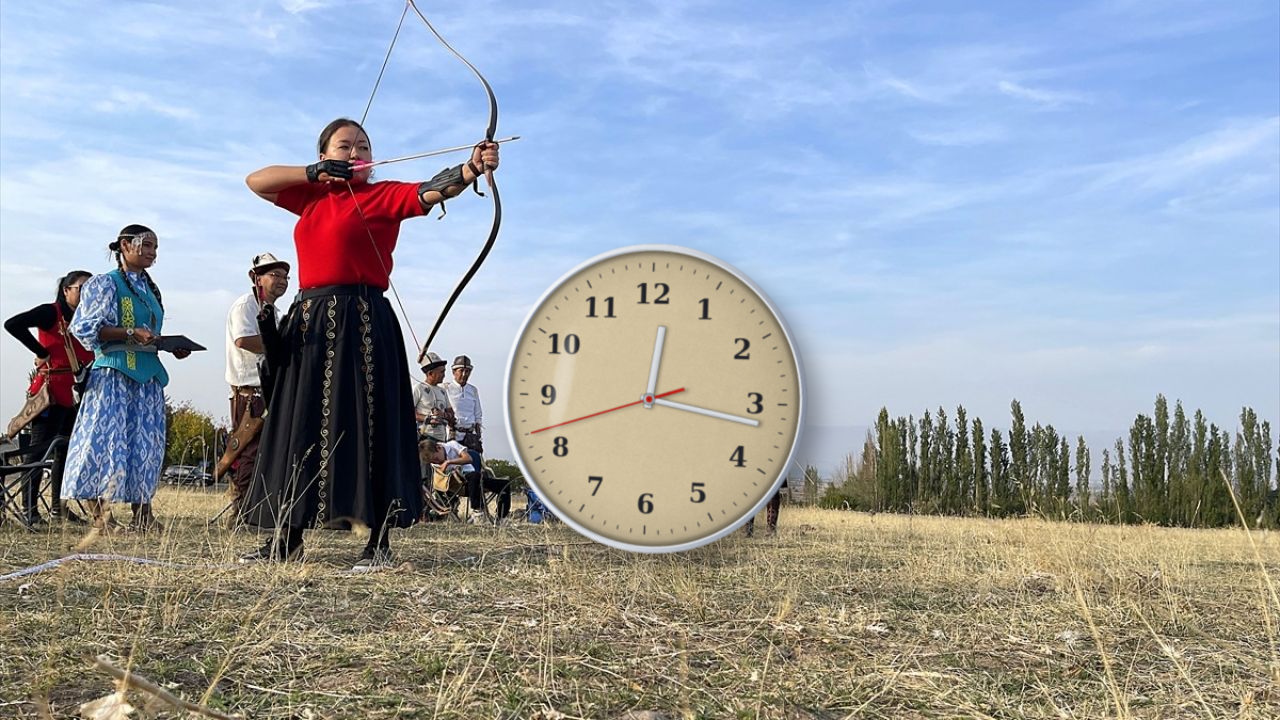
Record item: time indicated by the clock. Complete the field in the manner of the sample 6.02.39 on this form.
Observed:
12.16.42
